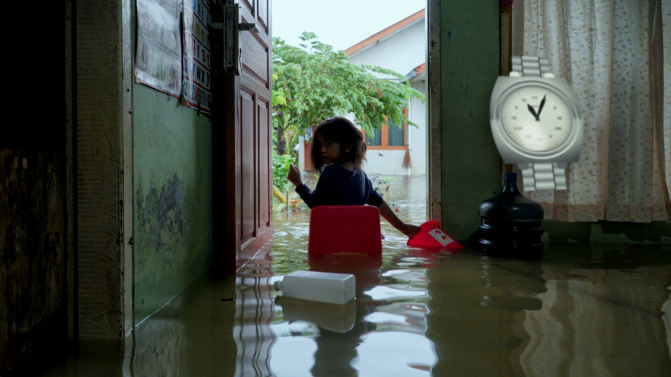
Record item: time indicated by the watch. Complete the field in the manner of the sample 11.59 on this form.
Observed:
11.04
